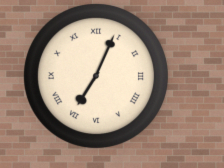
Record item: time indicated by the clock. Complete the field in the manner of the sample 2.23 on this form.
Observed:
7.04
